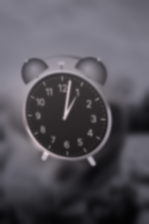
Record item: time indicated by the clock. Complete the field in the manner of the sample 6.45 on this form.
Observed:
1.02
